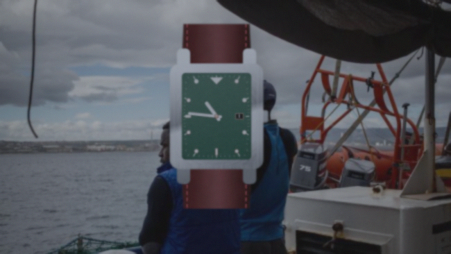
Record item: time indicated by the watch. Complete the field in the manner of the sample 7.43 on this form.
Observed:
10.46
